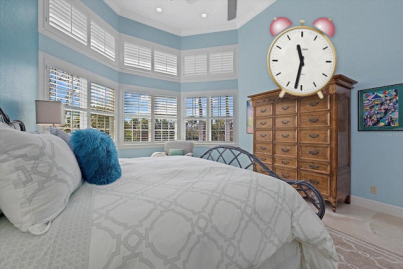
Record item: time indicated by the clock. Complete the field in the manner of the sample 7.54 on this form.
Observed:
11.32
